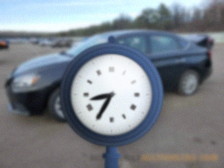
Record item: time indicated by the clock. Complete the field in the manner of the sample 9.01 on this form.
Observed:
8.35
